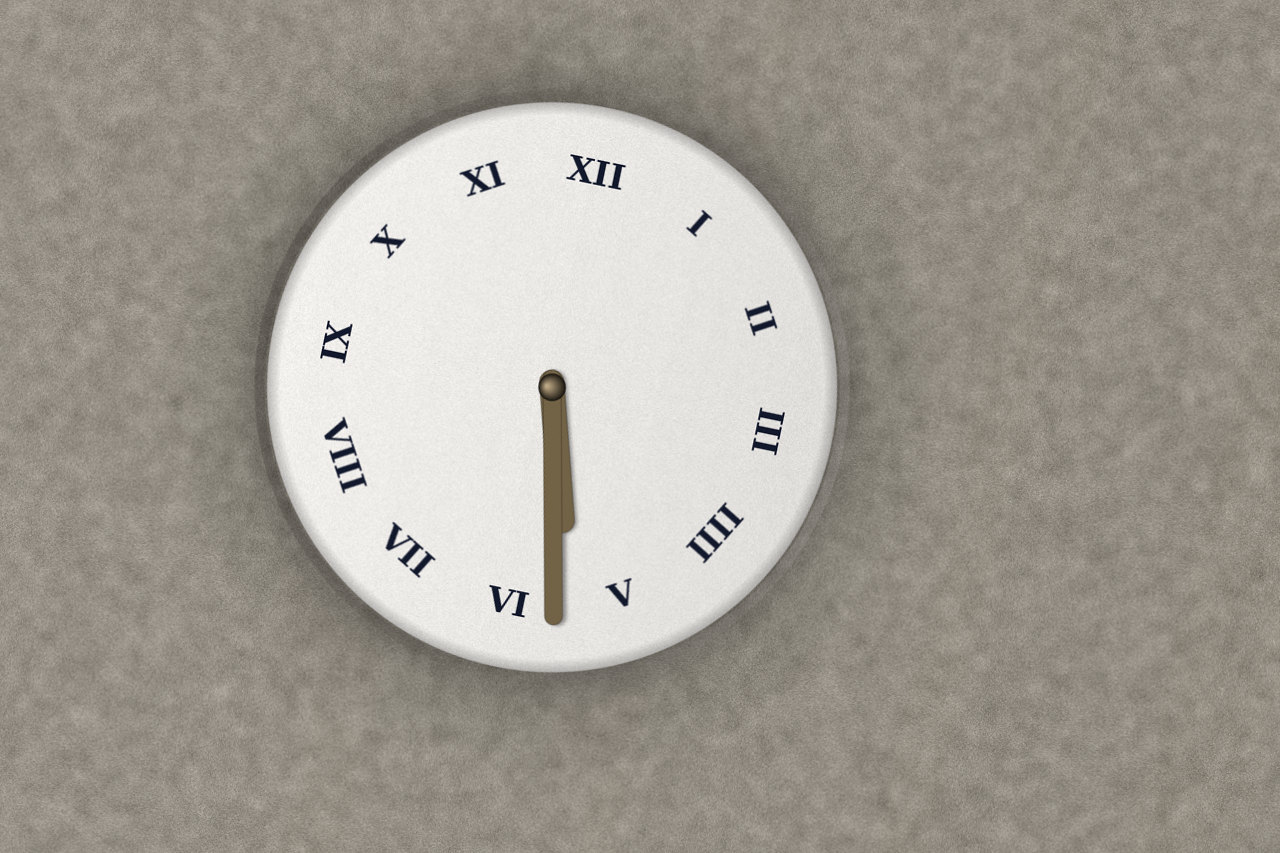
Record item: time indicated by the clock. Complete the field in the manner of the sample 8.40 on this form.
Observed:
5.28
